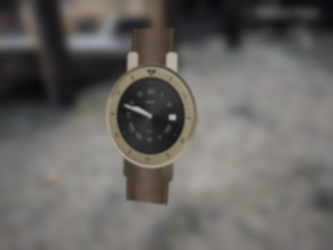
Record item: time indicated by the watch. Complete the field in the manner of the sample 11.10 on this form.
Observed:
9.48
